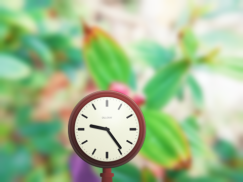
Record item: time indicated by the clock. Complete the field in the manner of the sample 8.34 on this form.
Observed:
9.24
